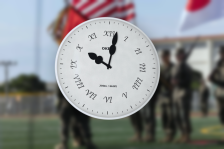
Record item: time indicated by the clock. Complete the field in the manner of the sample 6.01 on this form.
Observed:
10.02
